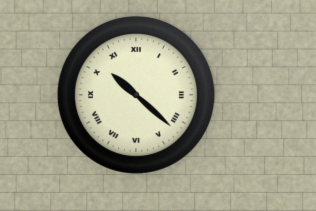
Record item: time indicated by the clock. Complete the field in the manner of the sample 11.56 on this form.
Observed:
10.22
